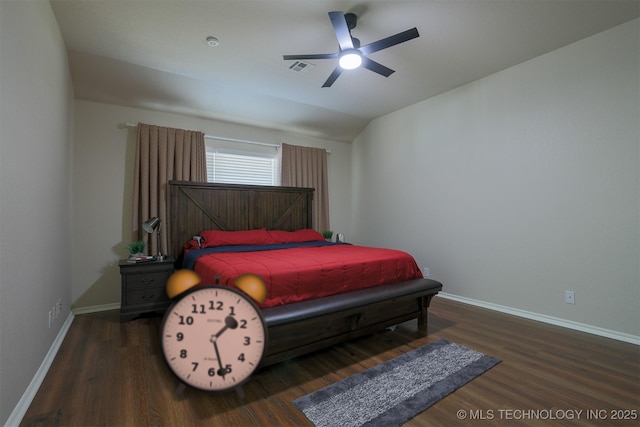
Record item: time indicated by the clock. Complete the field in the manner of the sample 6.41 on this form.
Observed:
1.27
